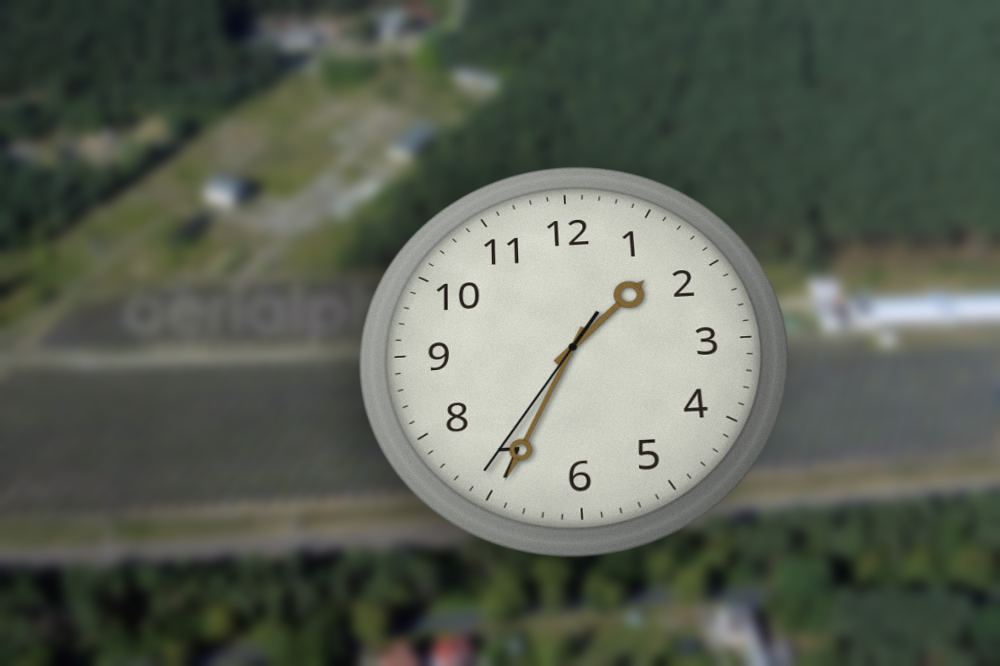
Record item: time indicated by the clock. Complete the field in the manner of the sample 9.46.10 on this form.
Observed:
1.34.36
